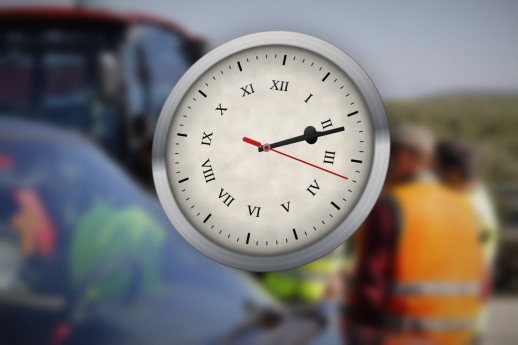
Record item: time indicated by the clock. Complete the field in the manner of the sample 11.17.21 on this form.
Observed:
2.11.17
